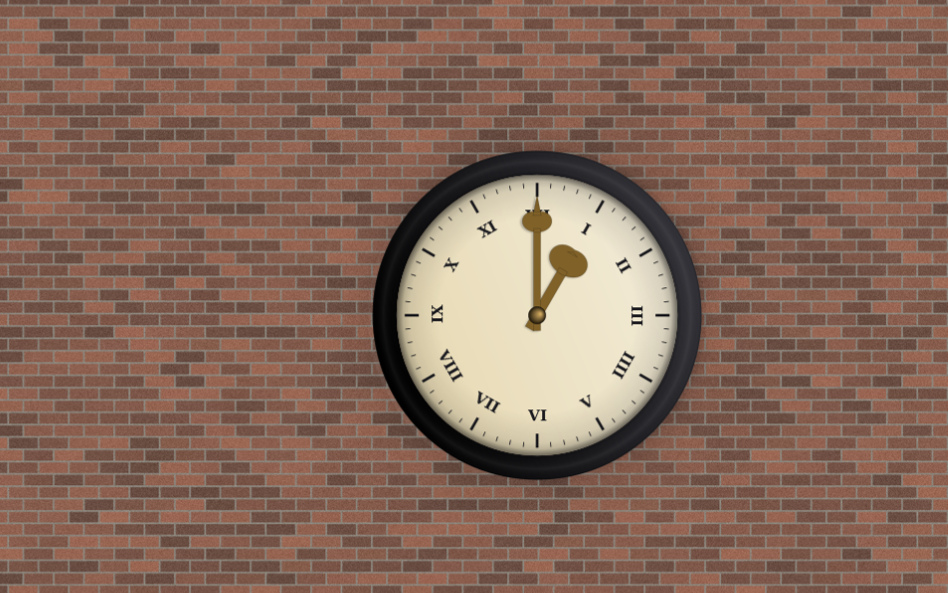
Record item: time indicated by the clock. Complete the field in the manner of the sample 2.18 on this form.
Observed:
1.00
